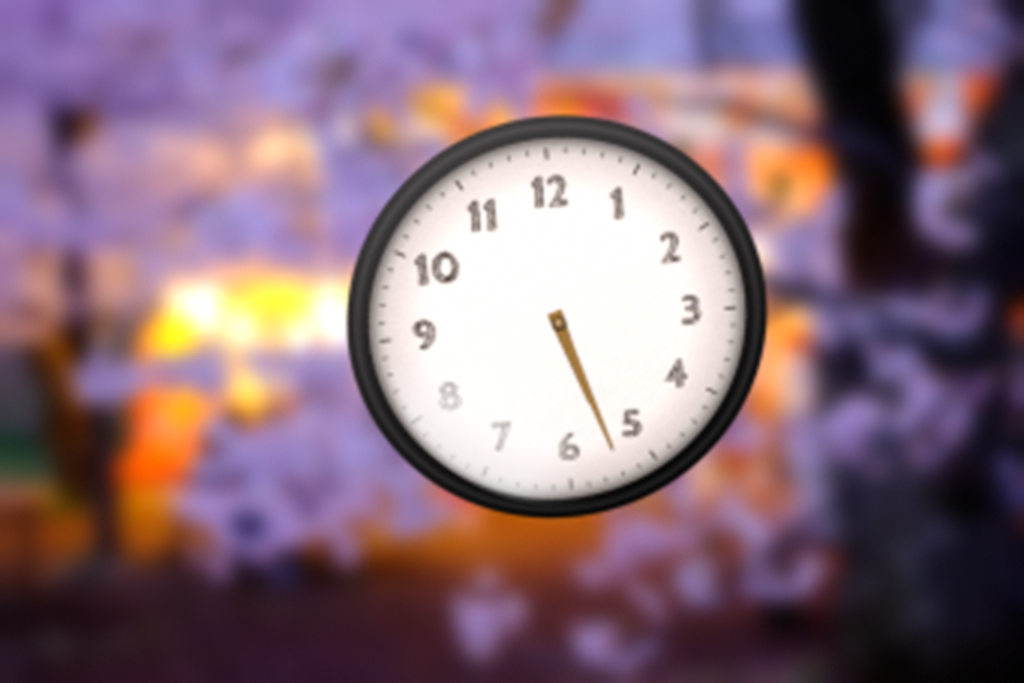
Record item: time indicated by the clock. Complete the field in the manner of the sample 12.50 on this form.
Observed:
5.27
